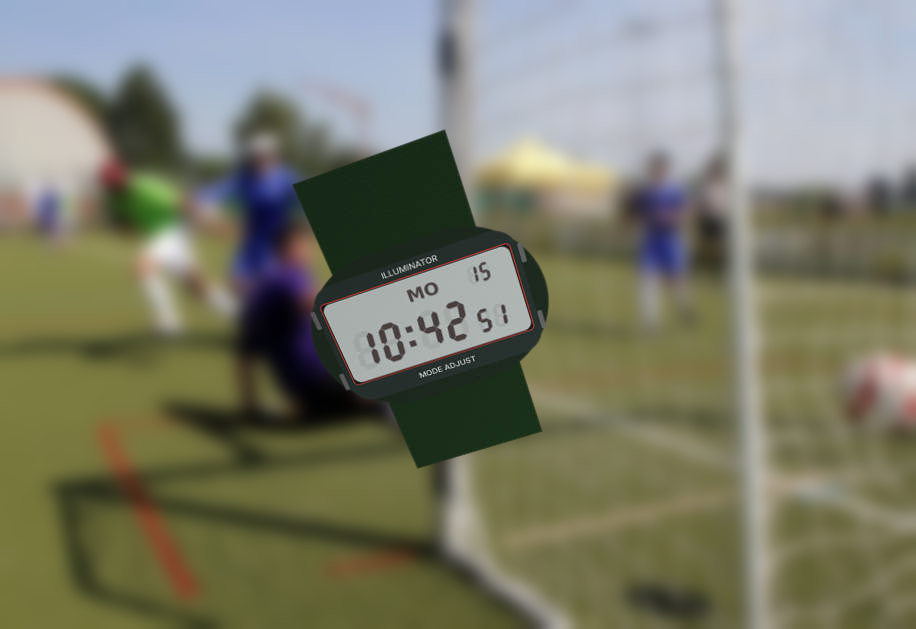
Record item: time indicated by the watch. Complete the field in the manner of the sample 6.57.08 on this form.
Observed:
10.42.51
